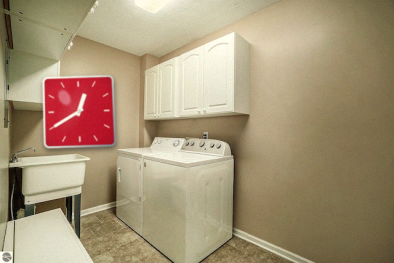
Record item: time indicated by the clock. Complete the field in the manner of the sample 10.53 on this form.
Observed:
12.40
